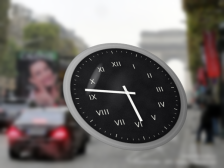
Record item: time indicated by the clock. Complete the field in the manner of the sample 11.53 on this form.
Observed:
5.47
